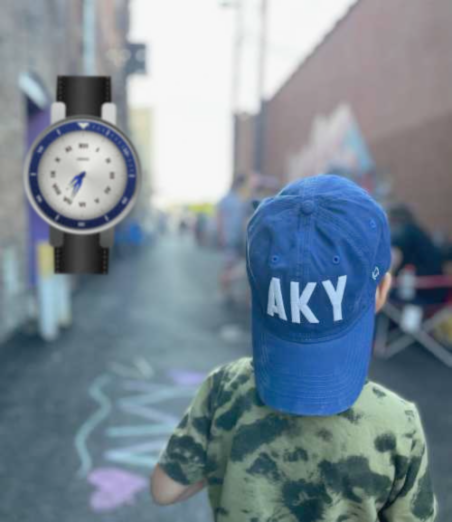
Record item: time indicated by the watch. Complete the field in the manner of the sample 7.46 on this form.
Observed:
7.34
